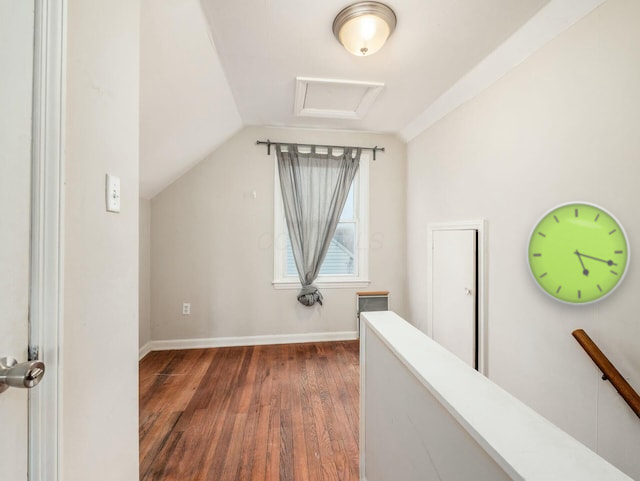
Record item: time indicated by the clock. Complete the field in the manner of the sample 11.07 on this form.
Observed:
5.18
